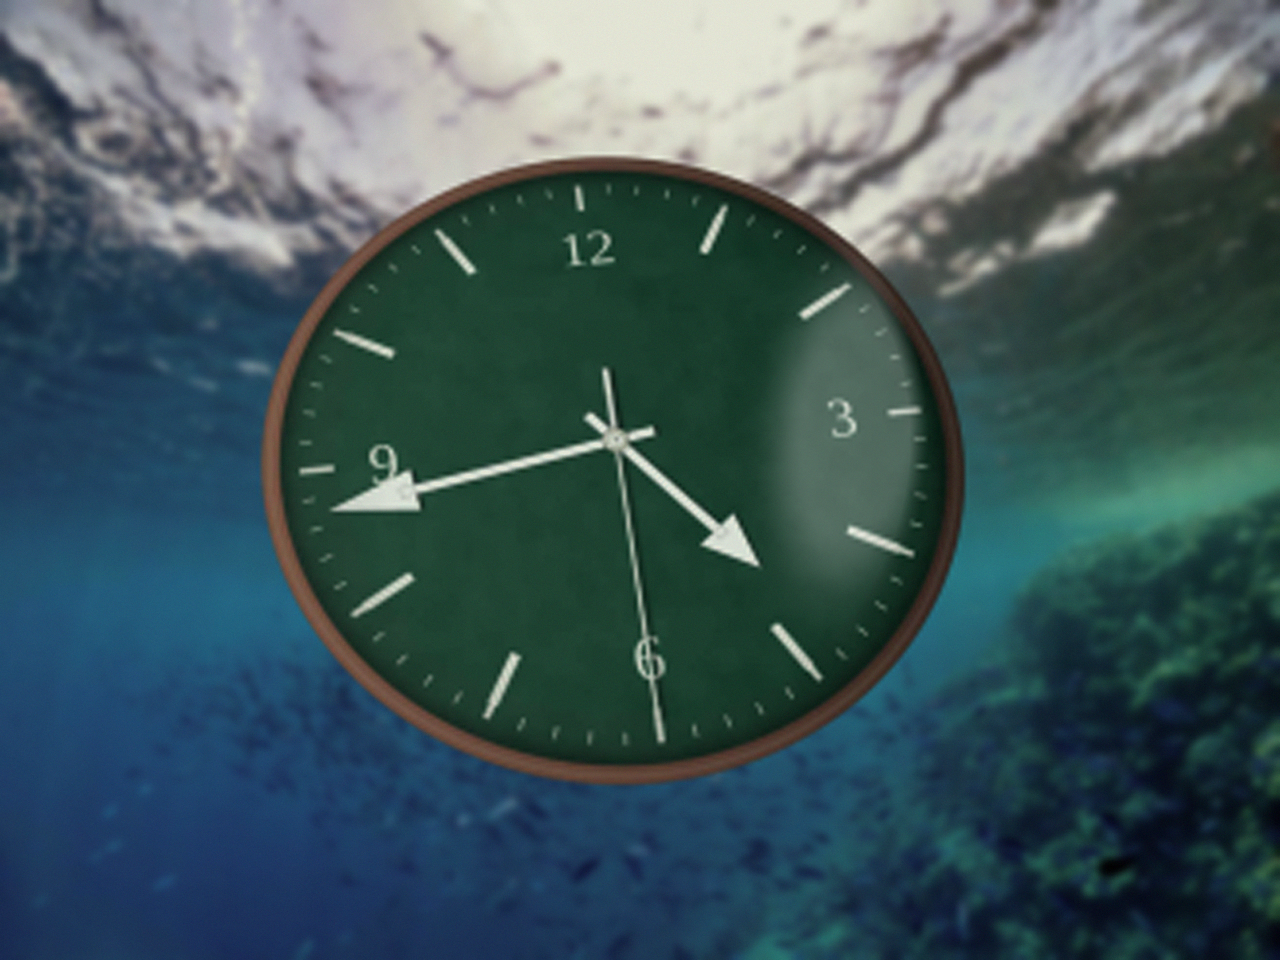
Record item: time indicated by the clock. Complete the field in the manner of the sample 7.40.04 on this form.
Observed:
4.43.30
